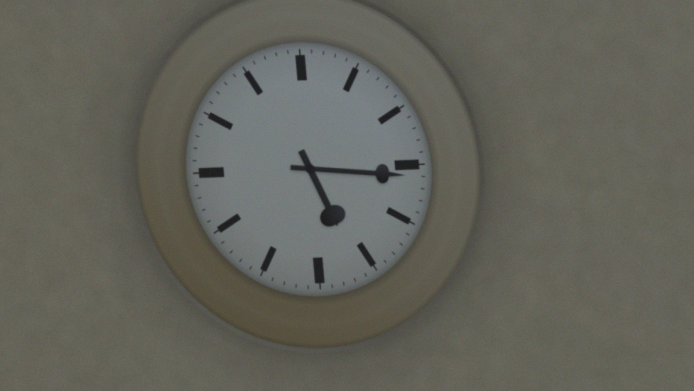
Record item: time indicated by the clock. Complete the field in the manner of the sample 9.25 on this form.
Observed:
5.16
